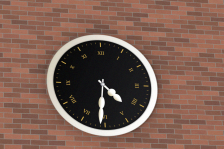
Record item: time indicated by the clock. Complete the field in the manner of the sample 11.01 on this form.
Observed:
4.31
